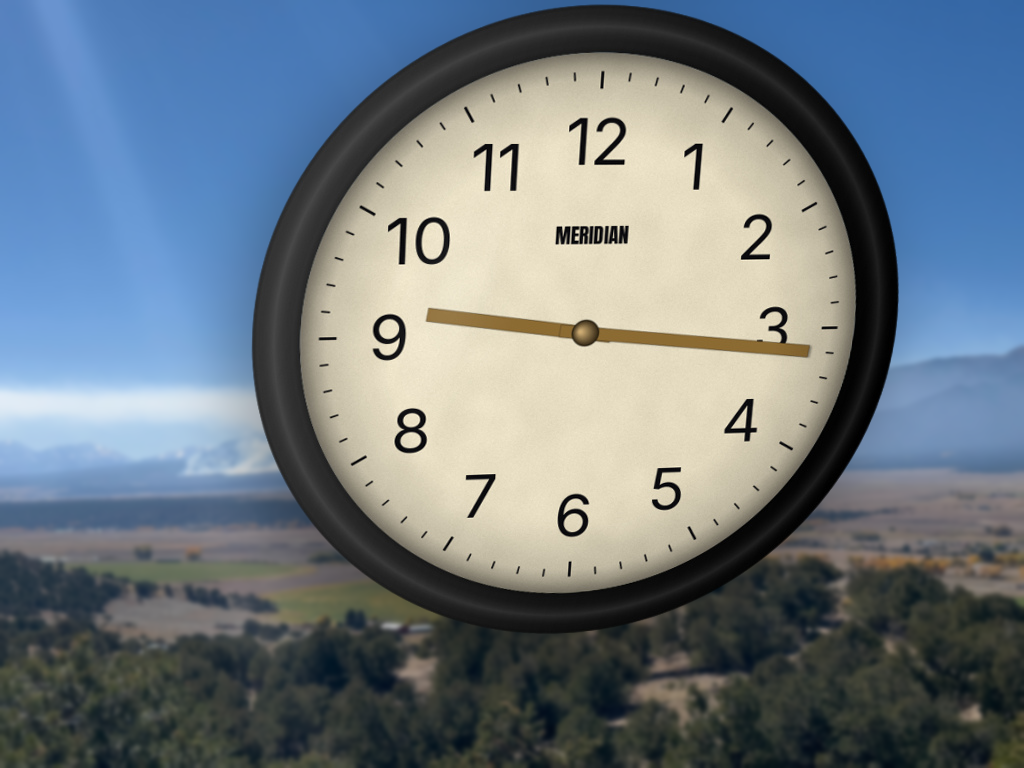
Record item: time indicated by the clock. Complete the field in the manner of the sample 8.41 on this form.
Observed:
9.16
